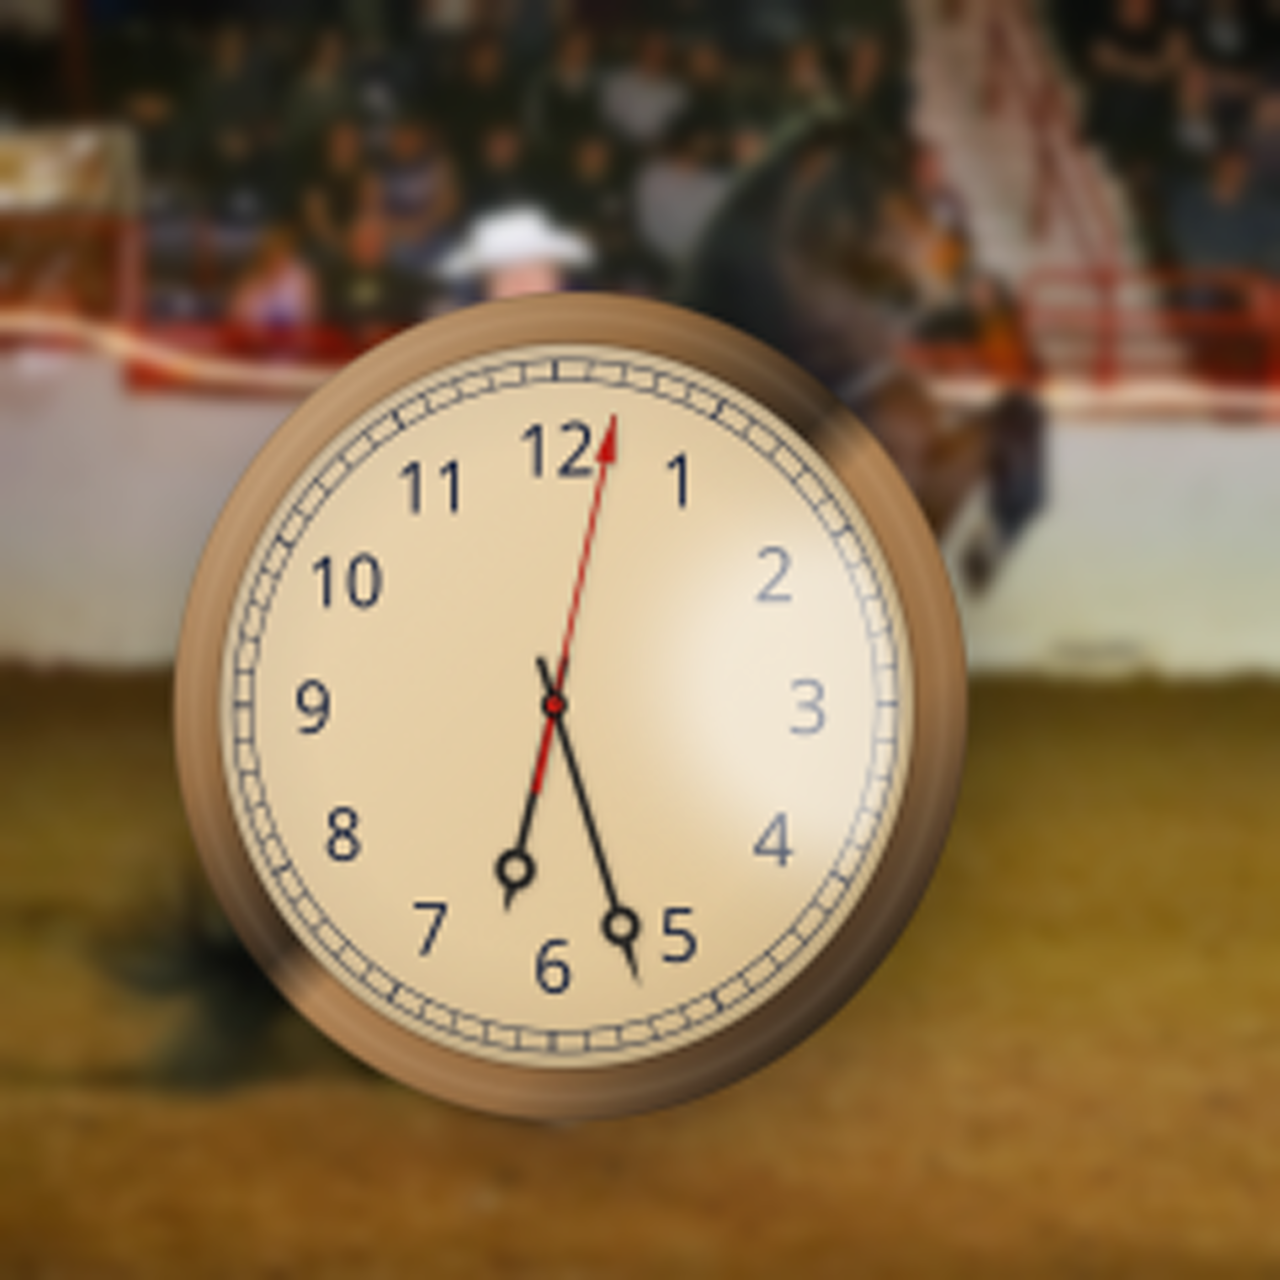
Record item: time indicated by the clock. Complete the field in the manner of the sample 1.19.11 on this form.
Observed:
6.27.02
